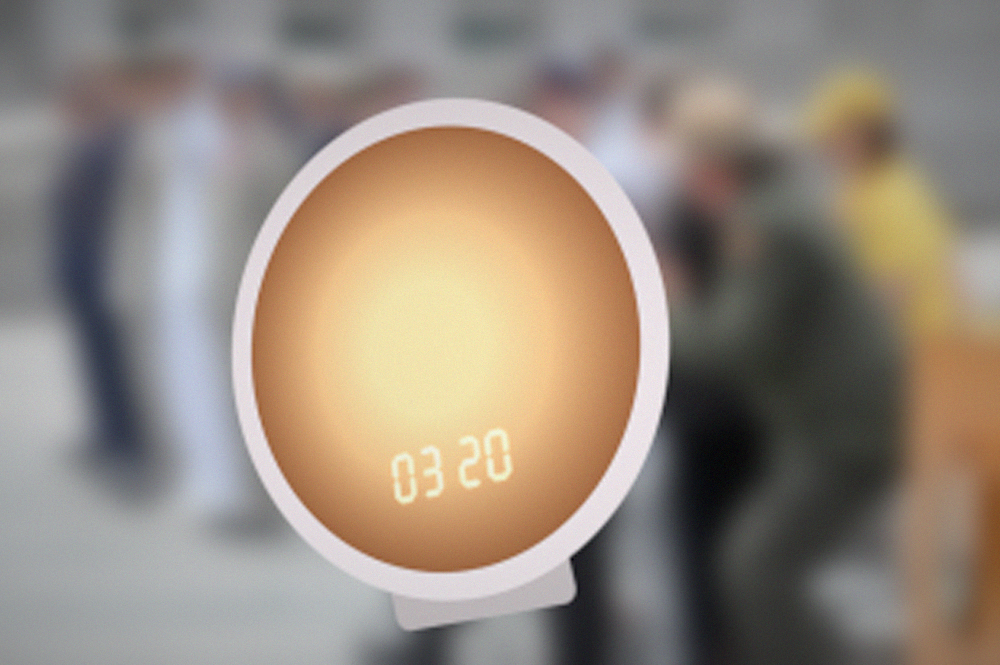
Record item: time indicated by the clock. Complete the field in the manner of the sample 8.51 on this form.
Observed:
3.20
